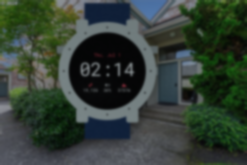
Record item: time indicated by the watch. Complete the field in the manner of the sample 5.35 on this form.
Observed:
2.14
